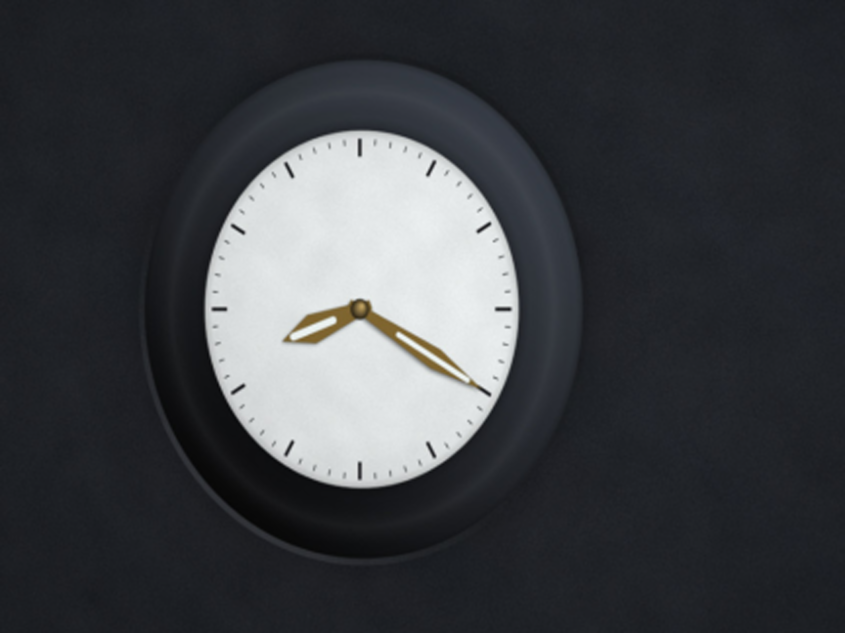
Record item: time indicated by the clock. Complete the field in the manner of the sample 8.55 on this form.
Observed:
8.20
